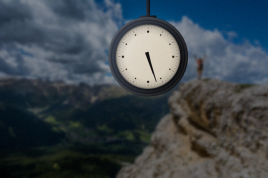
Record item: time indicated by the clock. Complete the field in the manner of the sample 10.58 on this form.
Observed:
5.27
